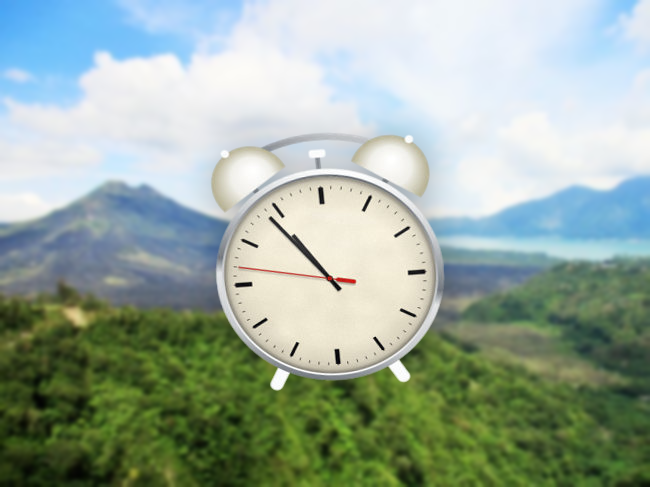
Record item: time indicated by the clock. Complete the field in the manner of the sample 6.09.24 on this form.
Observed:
10.53.47
